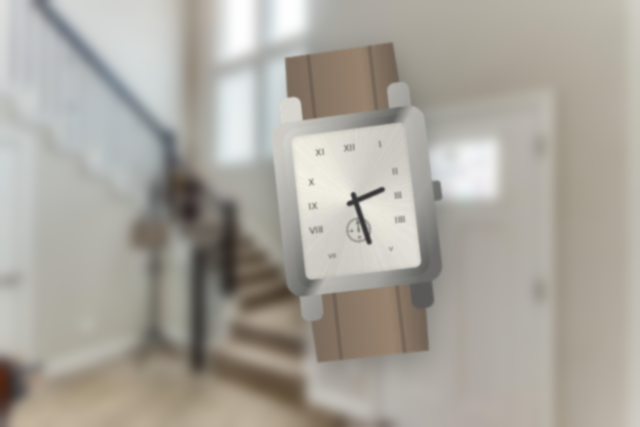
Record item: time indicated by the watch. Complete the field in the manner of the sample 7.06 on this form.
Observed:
2.28
